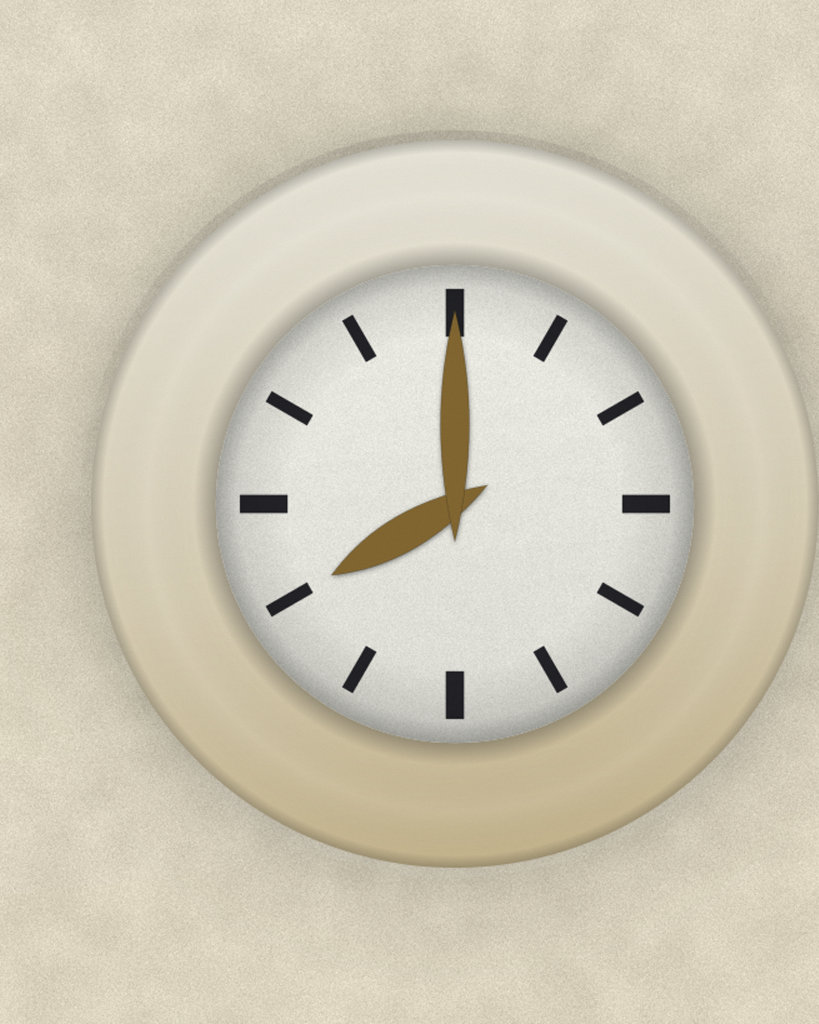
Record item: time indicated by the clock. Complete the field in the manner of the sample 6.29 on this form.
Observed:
8.00
